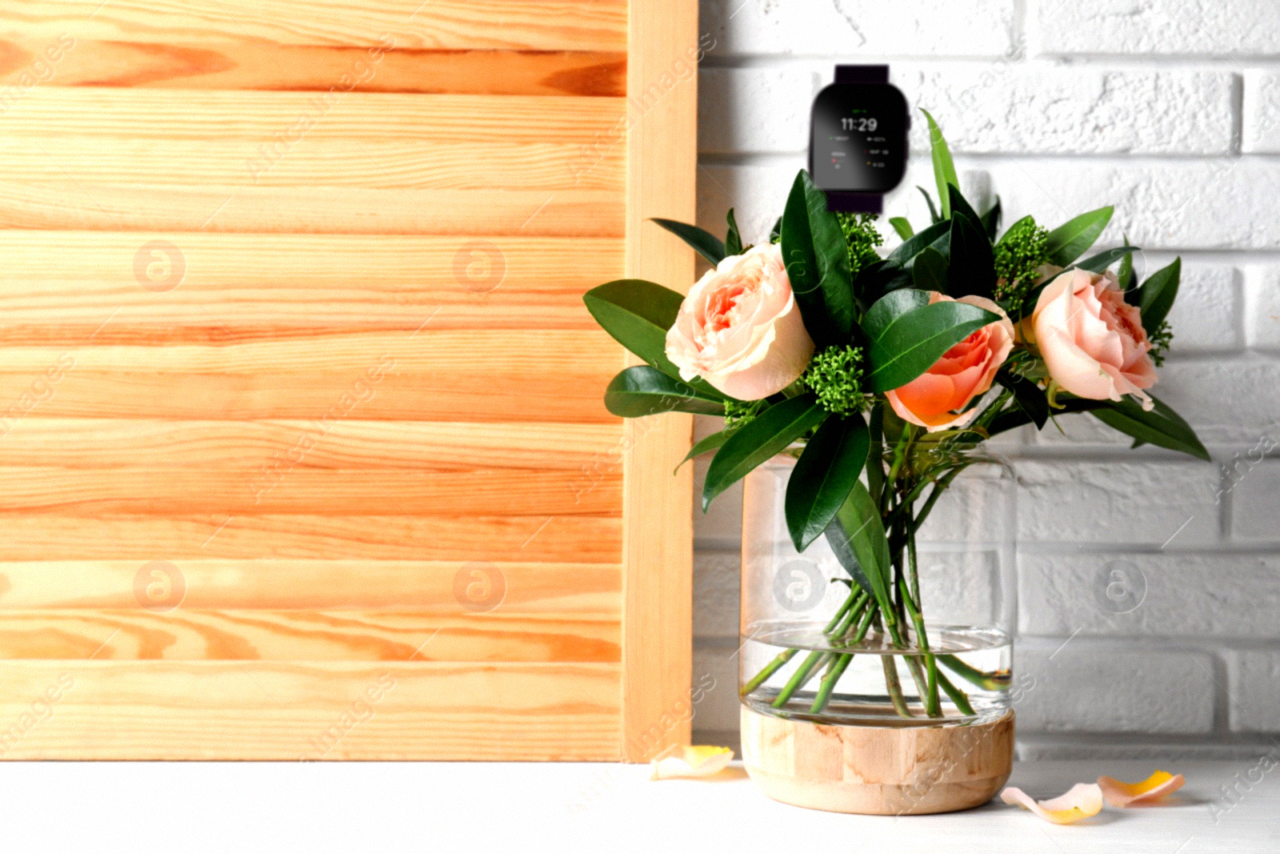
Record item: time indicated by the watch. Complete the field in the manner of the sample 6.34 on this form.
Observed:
11.29
